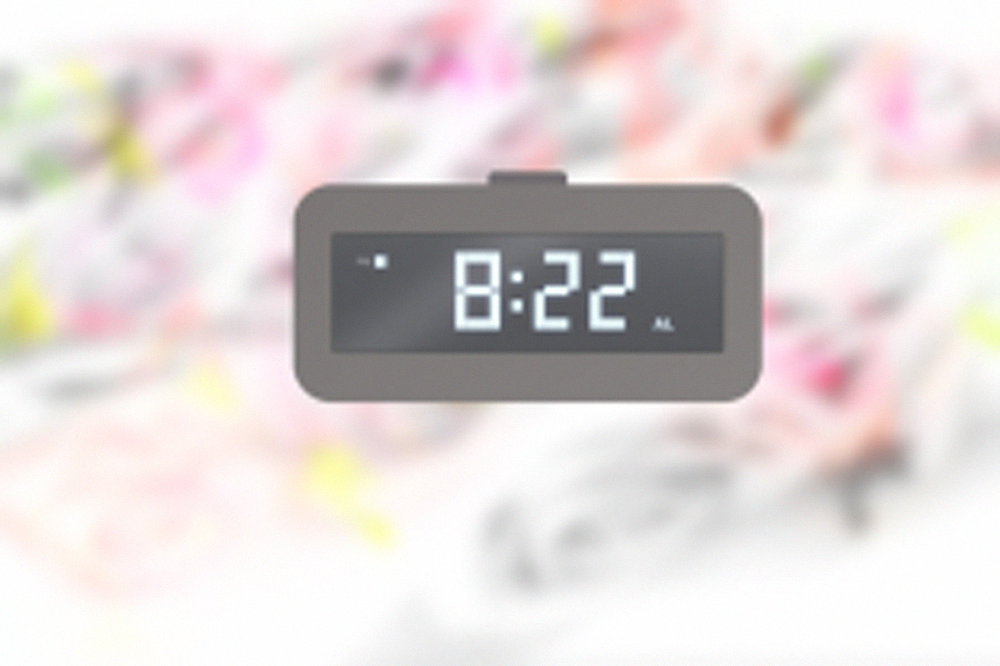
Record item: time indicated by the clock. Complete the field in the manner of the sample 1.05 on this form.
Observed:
8.22
